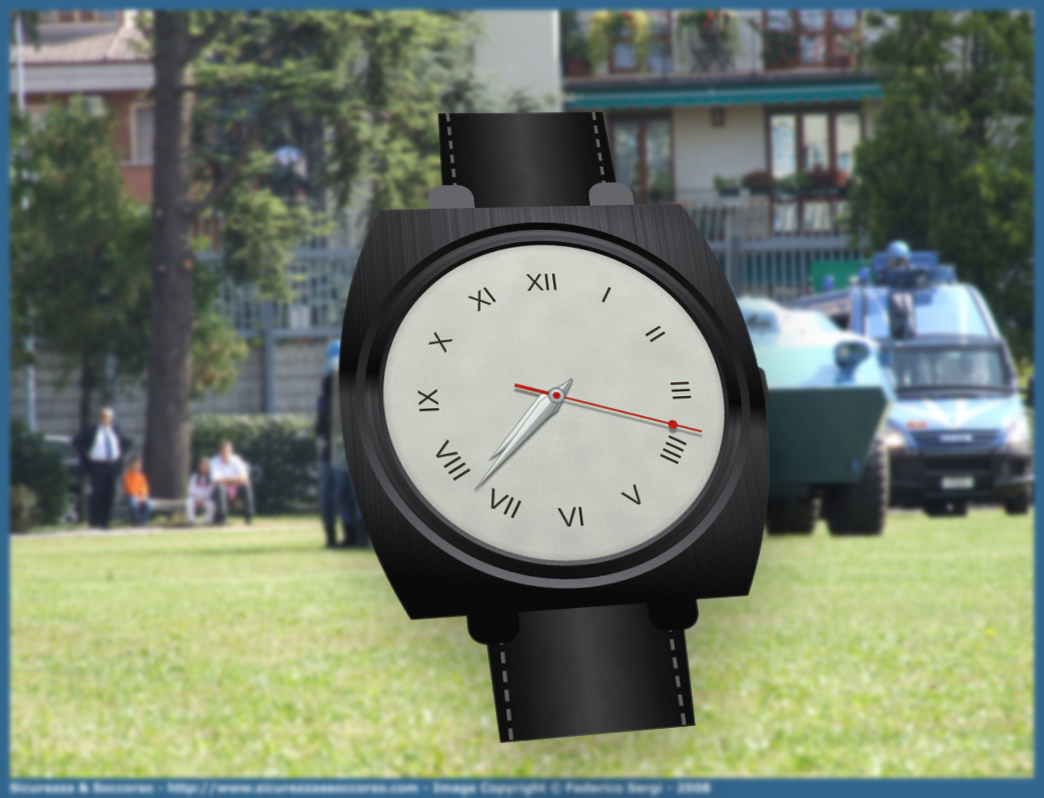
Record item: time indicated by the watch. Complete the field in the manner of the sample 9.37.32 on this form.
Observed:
7.37.18
